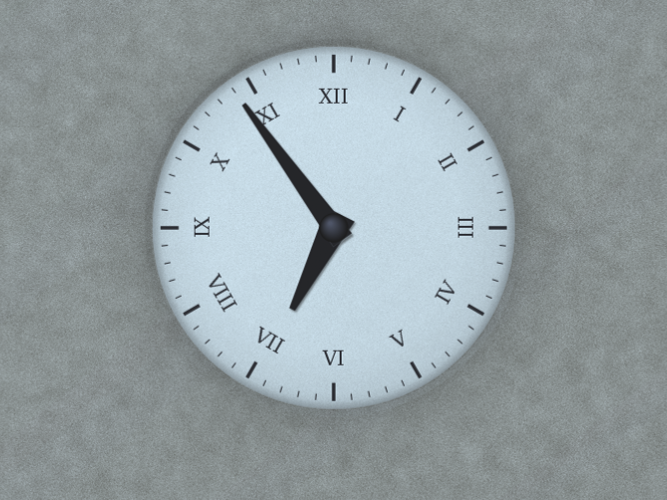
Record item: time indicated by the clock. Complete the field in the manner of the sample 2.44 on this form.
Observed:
6.54
